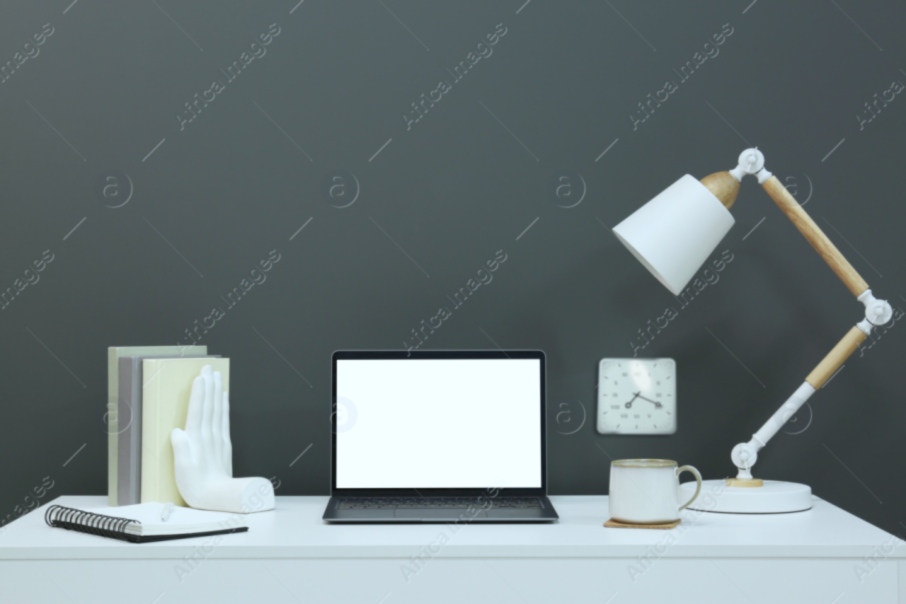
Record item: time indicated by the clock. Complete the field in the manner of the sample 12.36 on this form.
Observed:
7.19
